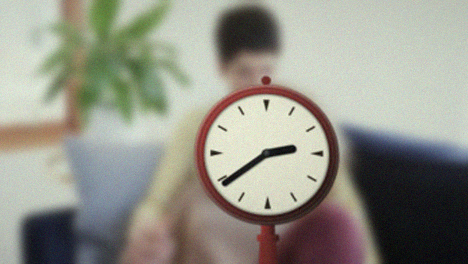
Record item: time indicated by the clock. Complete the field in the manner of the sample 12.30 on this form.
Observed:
2.39
